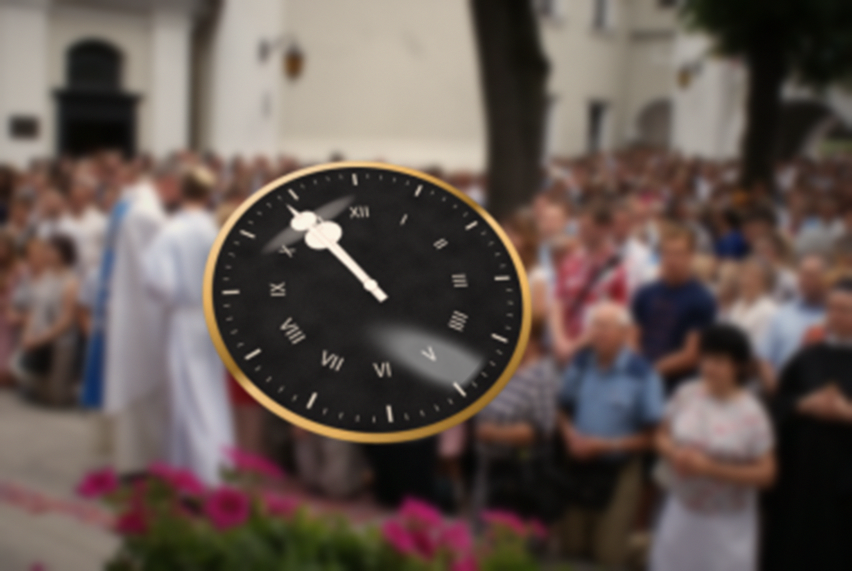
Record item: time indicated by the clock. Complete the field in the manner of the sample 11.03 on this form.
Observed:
10.54
